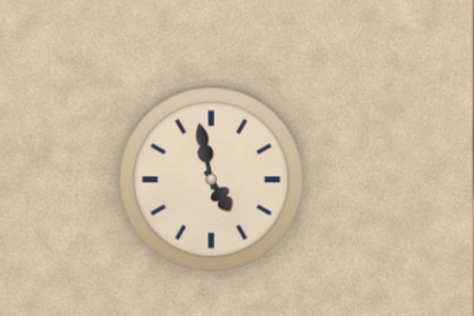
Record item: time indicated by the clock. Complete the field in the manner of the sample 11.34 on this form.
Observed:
4.58
